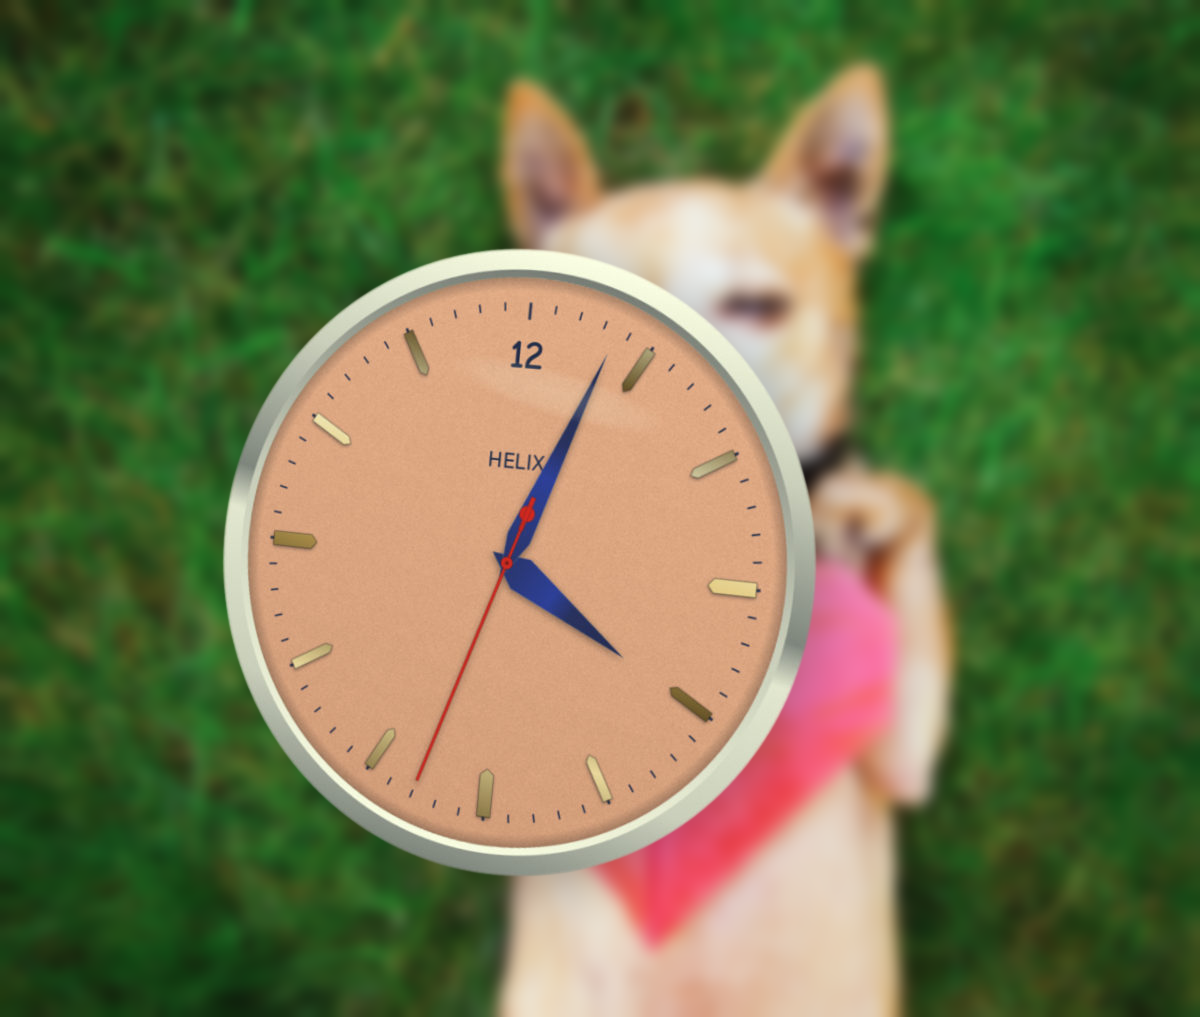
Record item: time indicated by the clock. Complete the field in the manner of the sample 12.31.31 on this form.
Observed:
4.03.33
